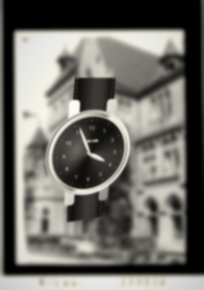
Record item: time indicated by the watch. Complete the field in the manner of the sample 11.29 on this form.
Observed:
3.56
